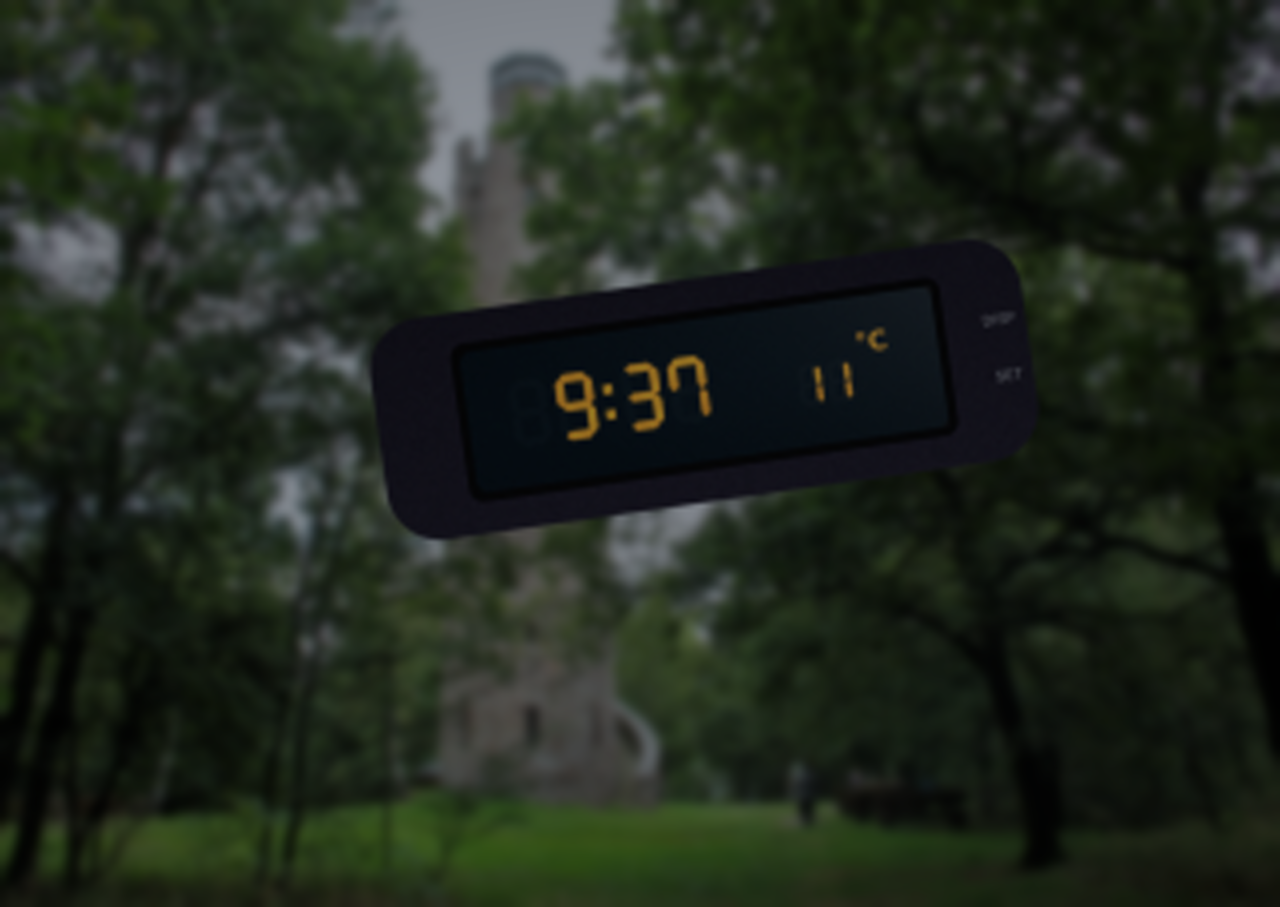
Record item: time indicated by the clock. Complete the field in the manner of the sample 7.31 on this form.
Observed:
9.37
